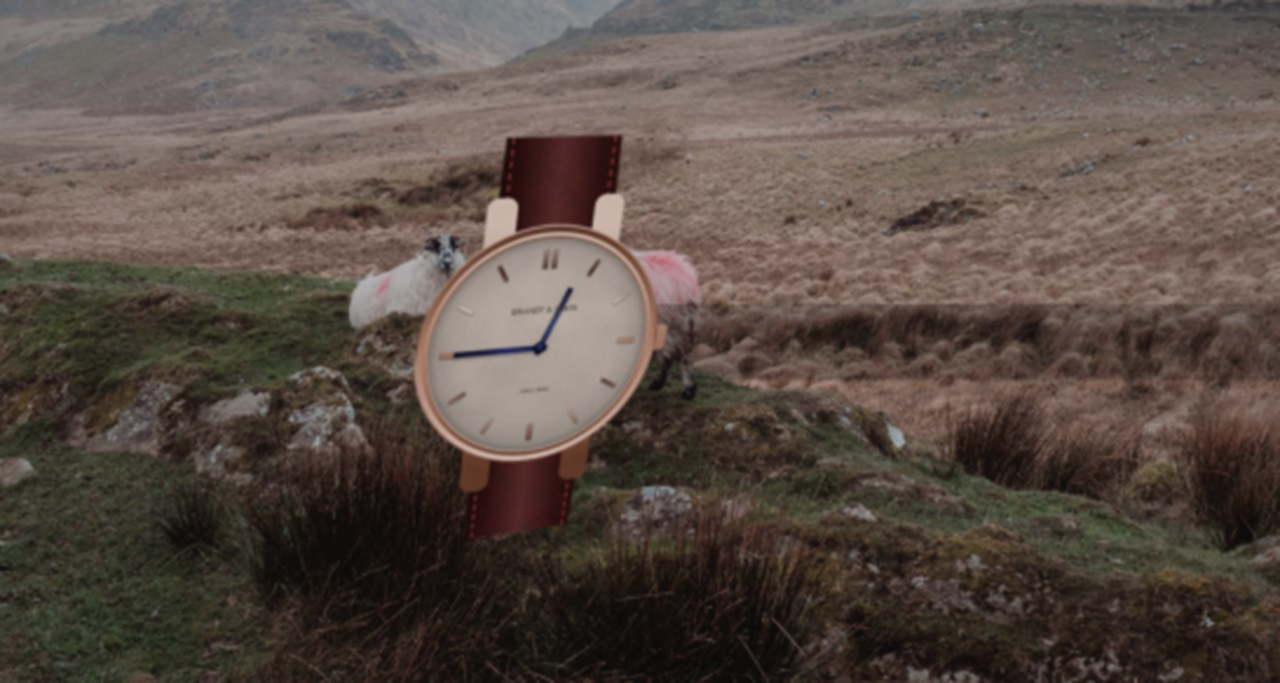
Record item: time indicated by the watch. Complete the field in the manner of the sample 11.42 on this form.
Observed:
12.45
